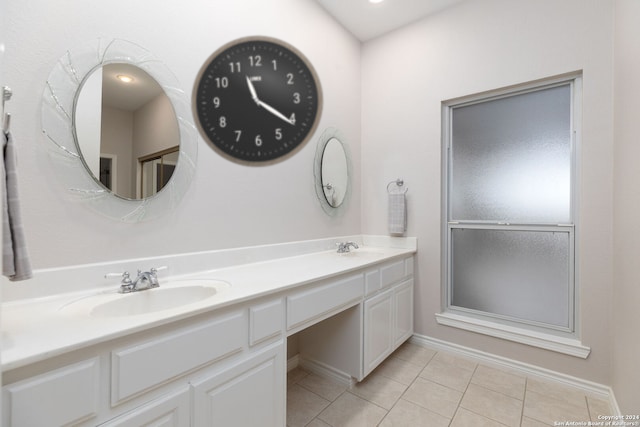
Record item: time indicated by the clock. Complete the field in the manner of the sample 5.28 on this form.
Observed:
11.21
